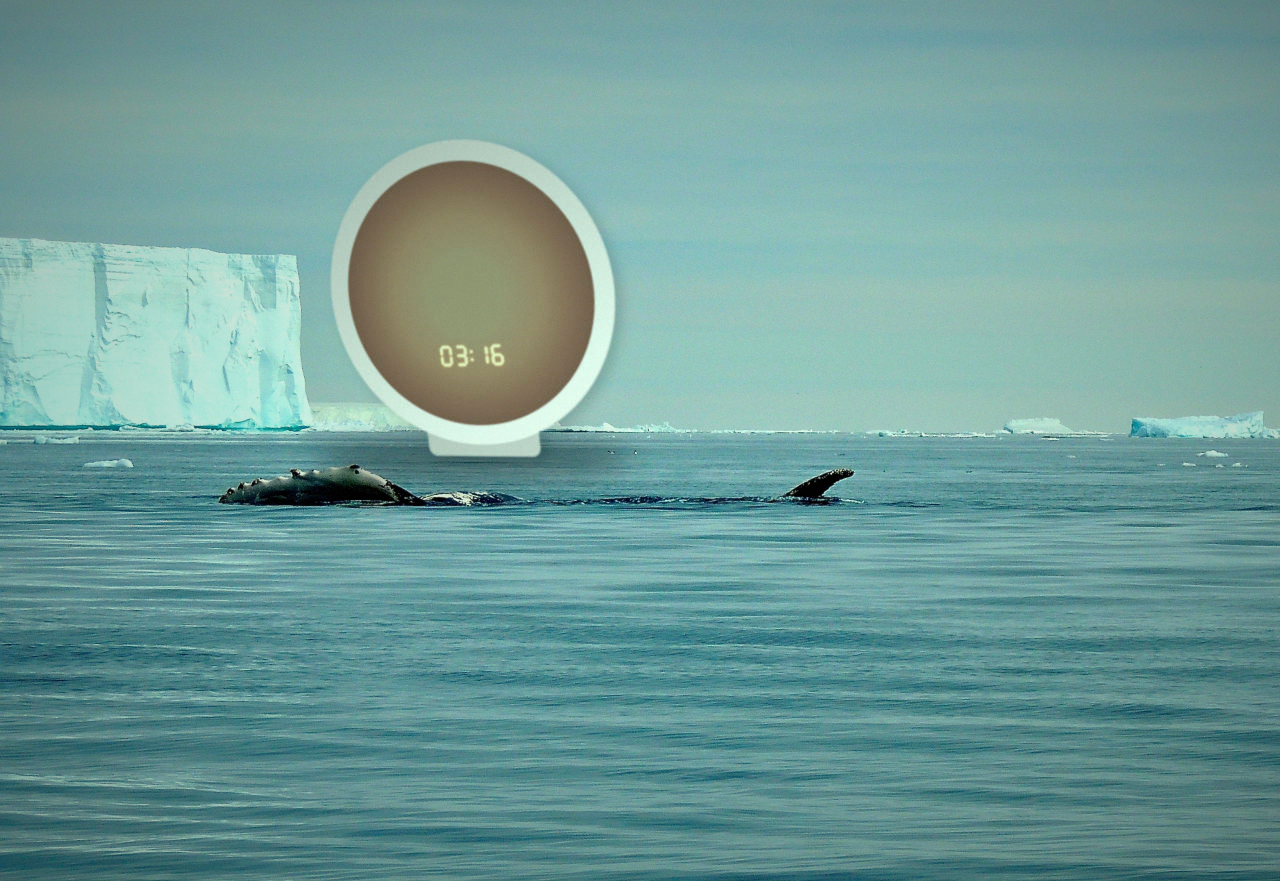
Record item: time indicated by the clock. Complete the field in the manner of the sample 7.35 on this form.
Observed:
3.16
